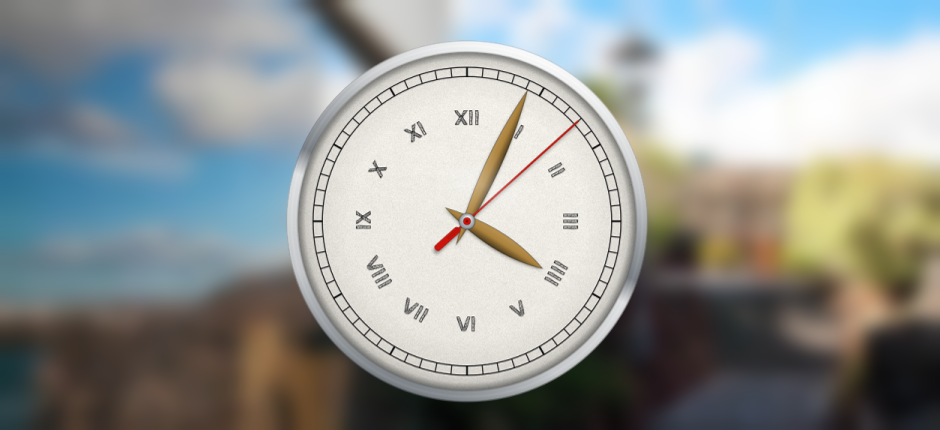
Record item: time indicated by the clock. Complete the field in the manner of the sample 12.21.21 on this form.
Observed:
4.04.08
